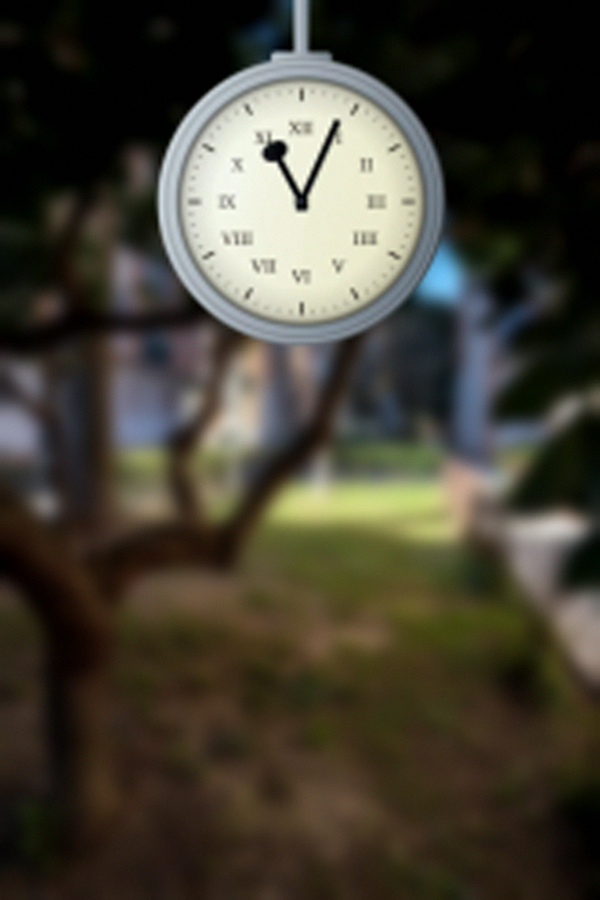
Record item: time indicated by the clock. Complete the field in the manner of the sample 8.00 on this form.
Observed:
11.04
